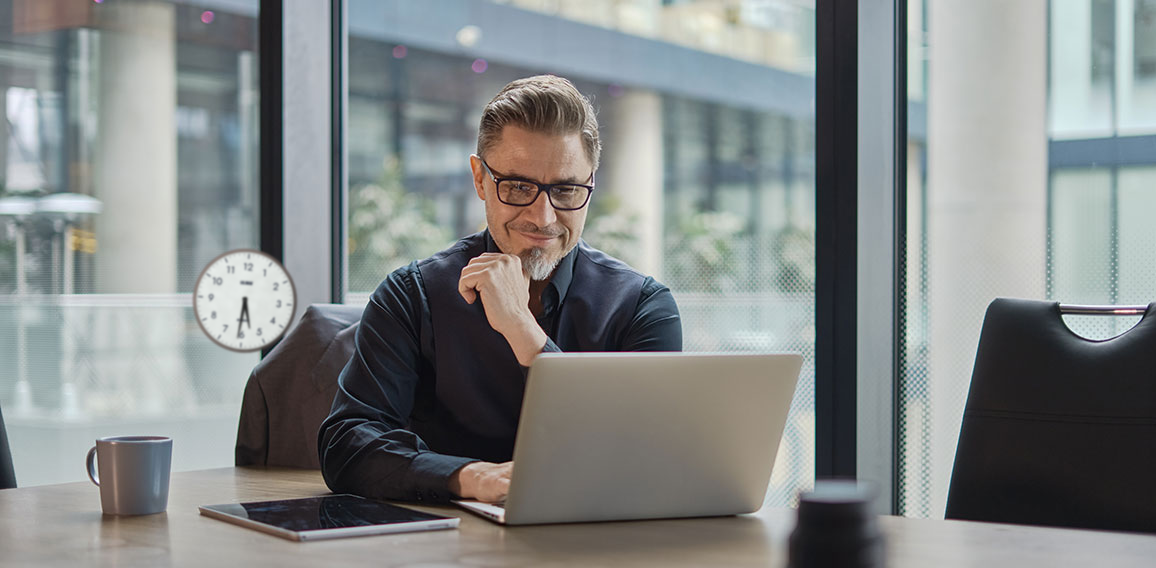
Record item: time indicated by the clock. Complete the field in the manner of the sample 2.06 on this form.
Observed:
5.31
